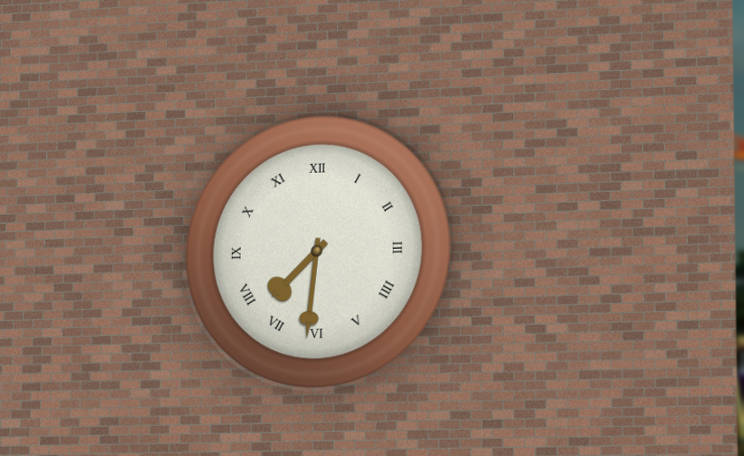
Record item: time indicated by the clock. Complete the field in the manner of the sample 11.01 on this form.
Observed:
7.31
